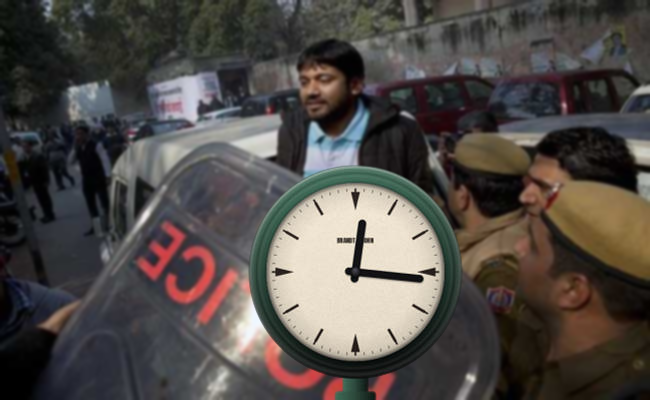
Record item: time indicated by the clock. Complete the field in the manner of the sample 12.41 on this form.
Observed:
12.16
